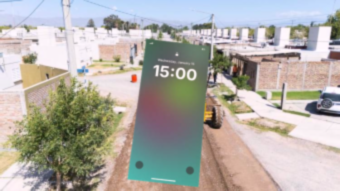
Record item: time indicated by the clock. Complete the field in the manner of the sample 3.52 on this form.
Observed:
15.00
